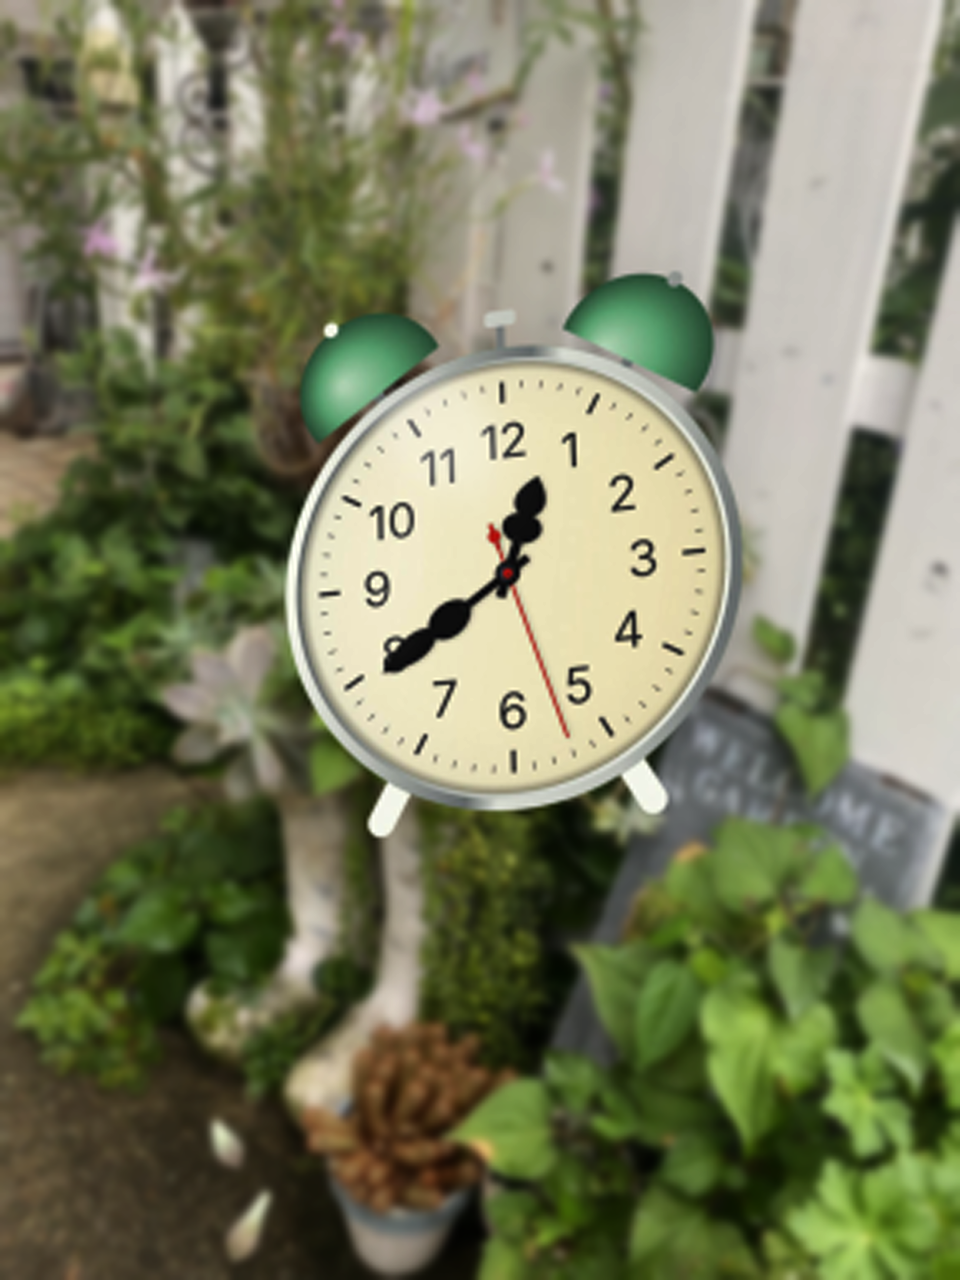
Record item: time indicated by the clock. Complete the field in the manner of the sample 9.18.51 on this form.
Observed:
12.39.27
